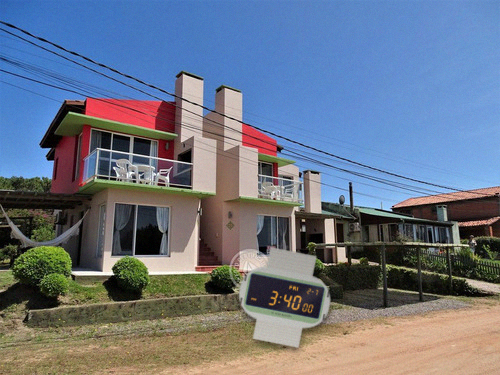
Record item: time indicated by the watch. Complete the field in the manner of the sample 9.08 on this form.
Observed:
3.40
